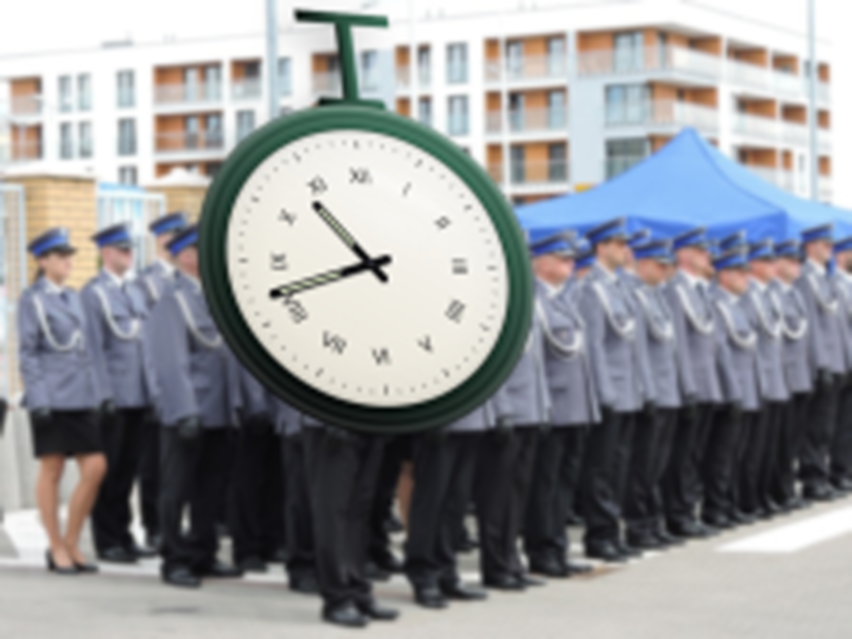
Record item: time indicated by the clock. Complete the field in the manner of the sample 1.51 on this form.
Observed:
10.42
